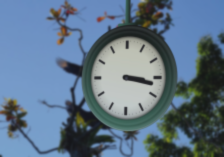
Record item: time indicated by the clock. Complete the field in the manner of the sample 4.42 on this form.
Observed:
3.17
